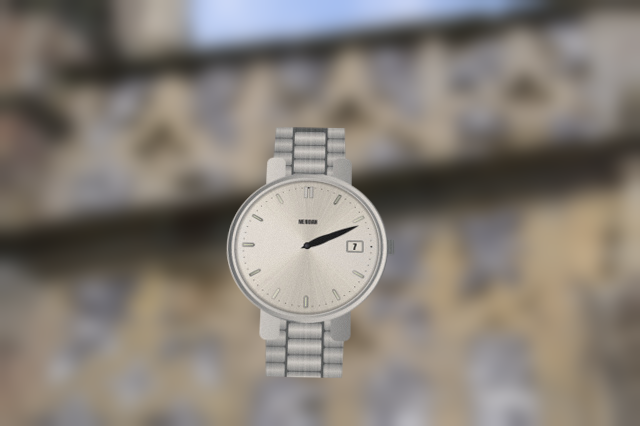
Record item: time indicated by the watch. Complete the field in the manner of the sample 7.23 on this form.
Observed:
2.11
